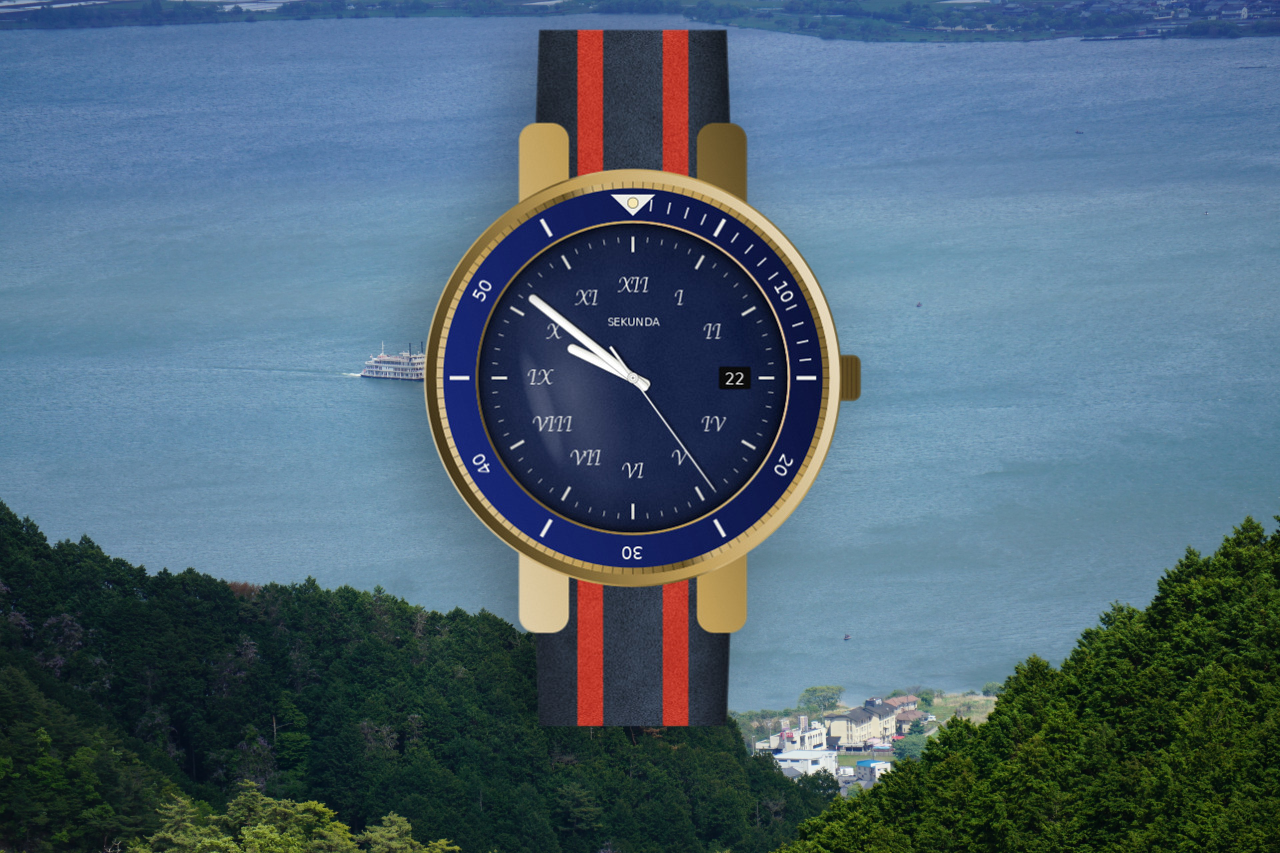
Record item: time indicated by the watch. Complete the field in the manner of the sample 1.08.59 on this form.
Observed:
9.51.24
